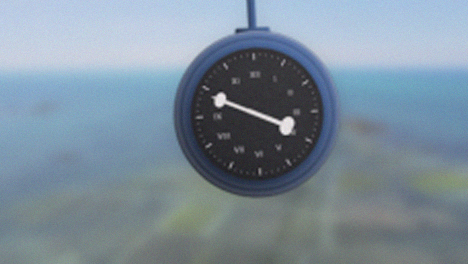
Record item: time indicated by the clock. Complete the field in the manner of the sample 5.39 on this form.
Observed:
3.49
